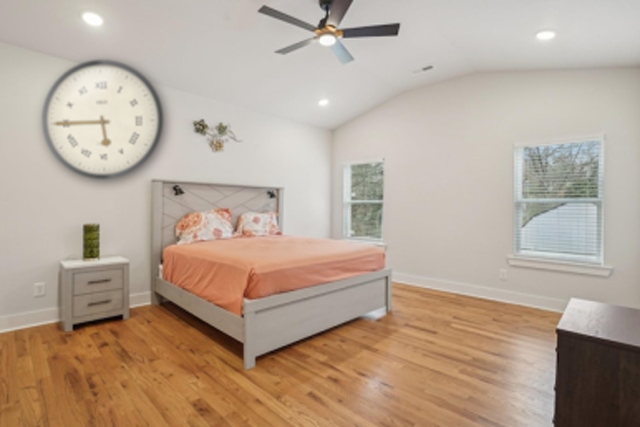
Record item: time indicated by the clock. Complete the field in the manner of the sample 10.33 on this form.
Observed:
5.45
